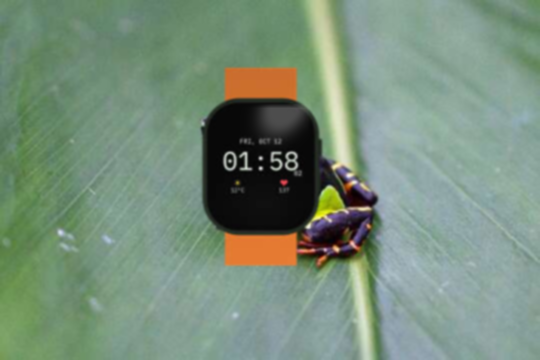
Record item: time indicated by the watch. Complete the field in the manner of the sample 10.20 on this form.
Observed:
1.58
